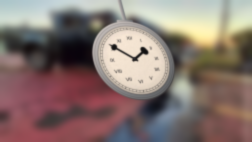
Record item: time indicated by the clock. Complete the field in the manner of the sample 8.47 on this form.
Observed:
1.51
